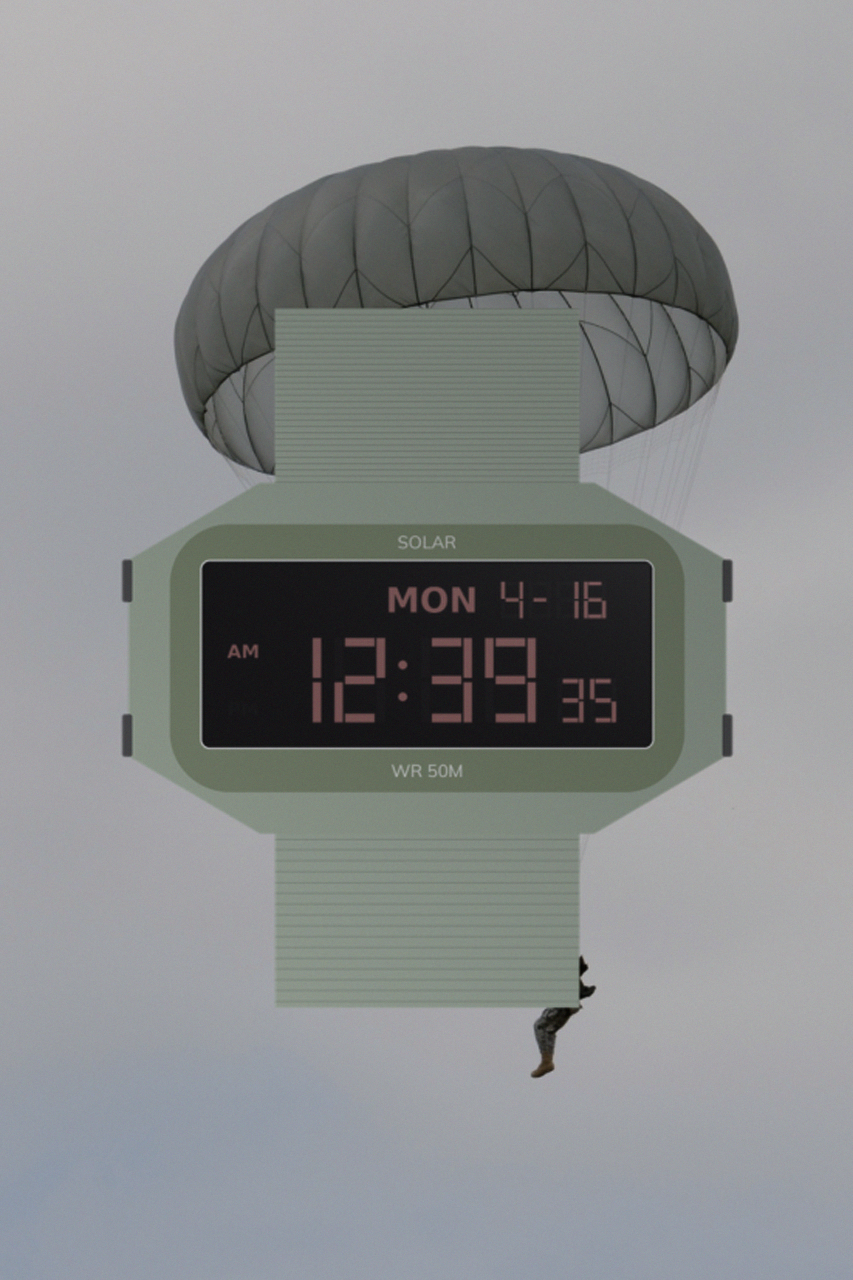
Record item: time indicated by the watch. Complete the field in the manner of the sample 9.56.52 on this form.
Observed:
12.39.35
